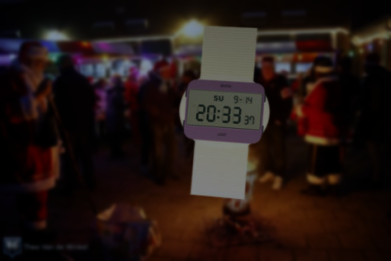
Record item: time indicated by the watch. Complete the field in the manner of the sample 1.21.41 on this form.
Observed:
20.33.37
